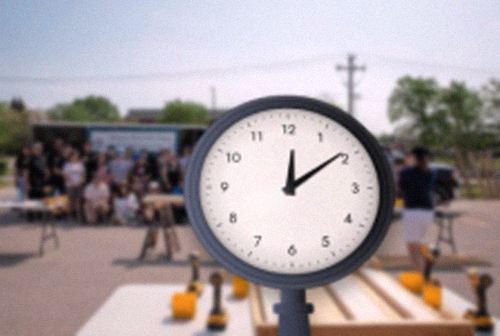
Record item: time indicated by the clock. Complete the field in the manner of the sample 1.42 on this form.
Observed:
12.09
